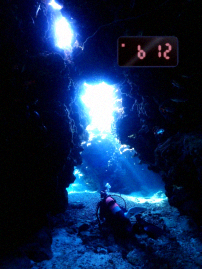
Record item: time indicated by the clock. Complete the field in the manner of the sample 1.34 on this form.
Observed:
6.12
